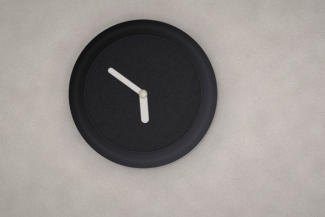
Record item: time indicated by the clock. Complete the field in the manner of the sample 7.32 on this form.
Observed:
5.51
